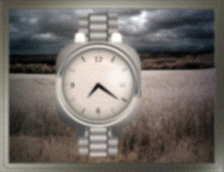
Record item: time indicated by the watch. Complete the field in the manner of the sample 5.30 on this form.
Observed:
7.21
